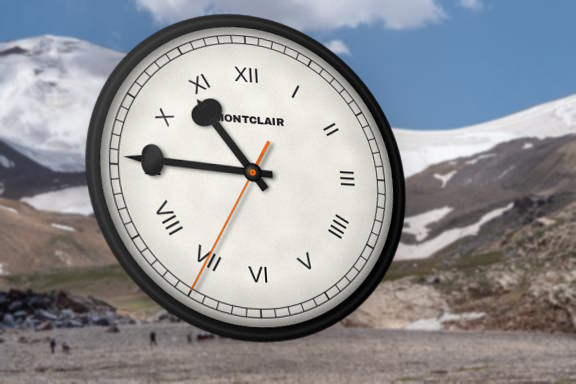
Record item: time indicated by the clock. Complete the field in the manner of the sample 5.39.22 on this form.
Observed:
10.45.35
